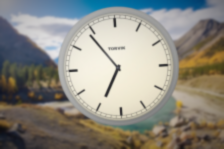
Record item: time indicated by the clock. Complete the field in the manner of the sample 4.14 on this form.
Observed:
6.54
